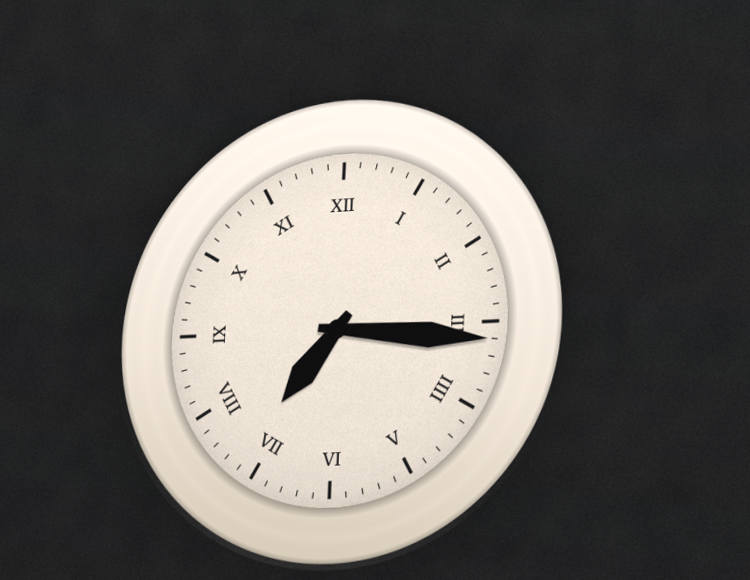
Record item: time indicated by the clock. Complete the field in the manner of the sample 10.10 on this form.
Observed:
7.16
